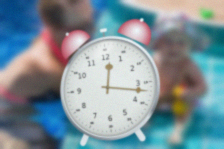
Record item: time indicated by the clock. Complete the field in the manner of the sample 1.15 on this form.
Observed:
12.17
